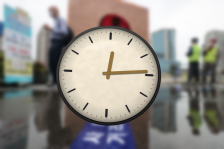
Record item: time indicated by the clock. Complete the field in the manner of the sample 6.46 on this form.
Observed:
12.14
